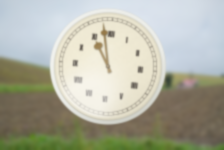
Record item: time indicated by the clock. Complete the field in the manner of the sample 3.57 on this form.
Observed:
10.58
